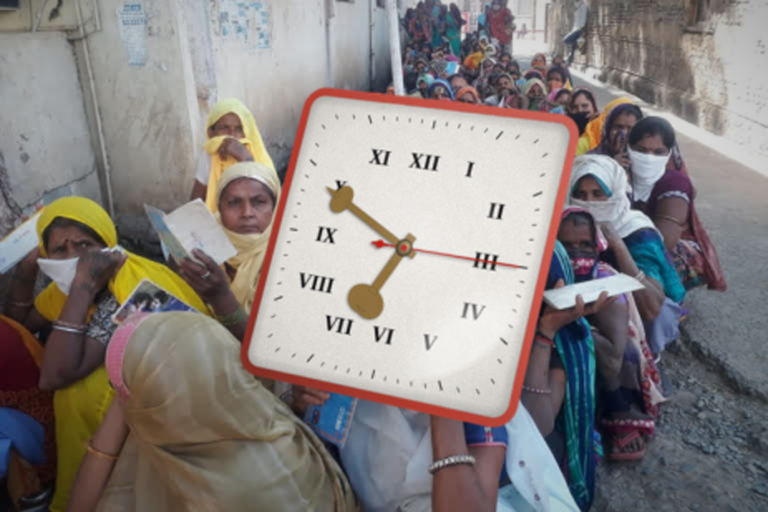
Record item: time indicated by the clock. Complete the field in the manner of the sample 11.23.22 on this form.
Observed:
6.49.15
